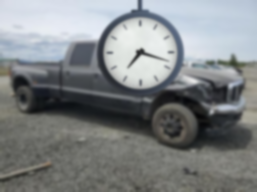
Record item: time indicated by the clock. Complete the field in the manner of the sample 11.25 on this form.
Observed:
7.18
